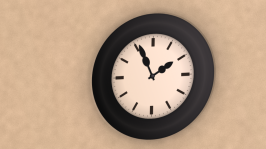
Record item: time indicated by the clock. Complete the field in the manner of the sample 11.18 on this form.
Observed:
1.56
